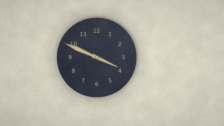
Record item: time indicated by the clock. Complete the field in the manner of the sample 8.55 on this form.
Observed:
3.49
